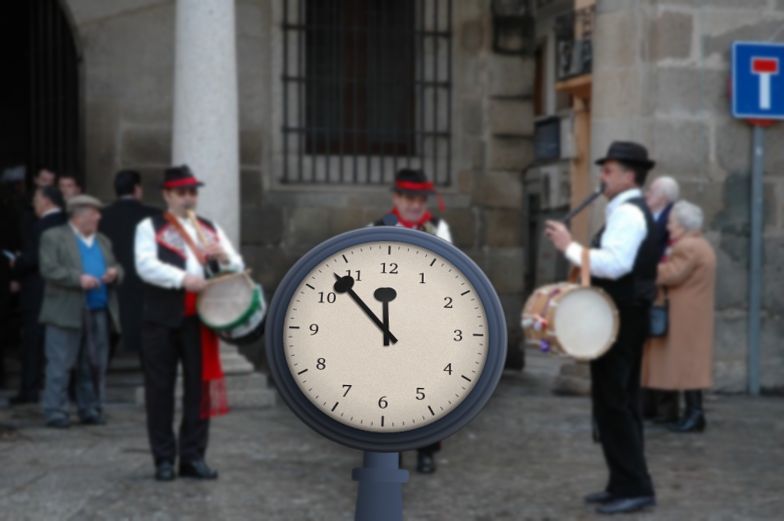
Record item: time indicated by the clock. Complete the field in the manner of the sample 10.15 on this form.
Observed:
11.53
